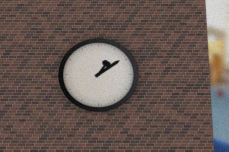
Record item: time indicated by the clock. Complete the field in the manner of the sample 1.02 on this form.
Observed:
1.09
